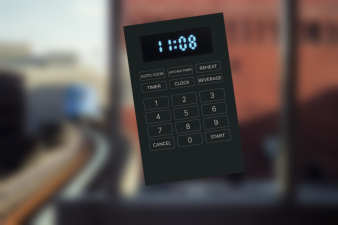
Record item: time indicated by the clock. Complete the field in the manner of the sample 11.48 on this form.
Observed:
11.08
